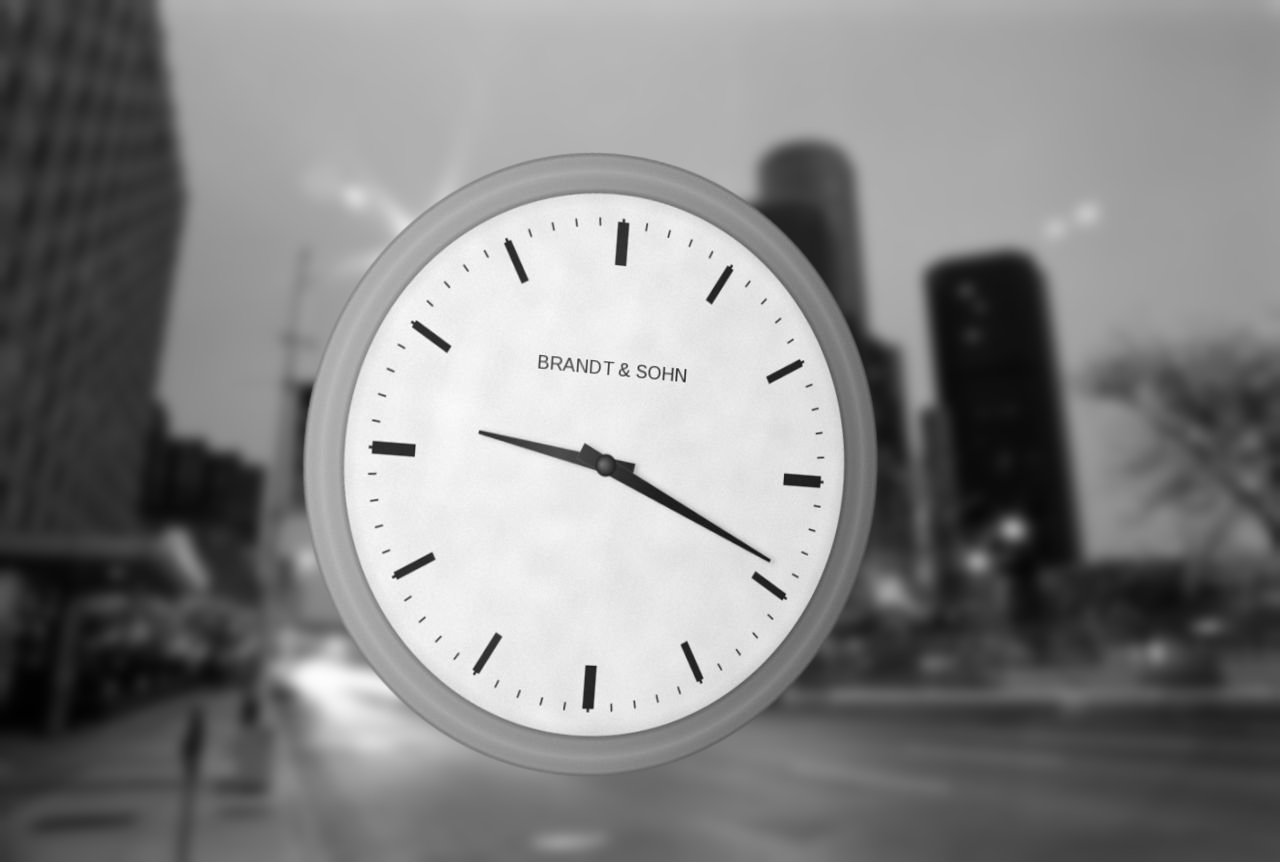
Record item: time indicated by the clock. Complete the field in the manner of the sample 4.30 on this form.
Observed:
9.19
